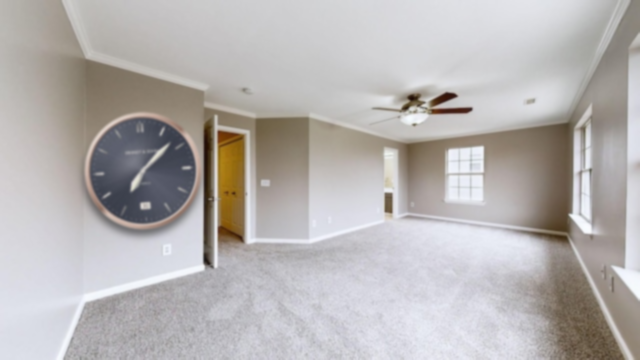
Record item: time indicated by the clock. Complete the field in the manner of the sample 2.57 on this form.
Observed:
7.08
